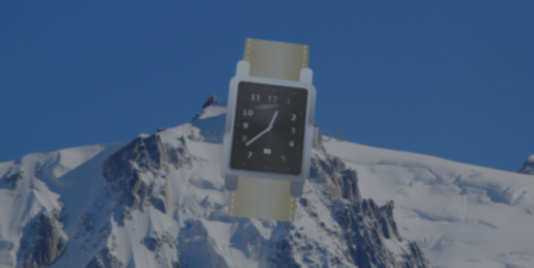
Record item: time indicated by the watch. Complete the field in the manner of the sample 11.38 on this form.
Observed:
12.38
